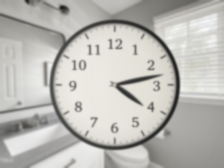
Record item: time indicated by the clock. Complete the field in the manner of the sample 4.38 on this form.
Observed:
4.13
